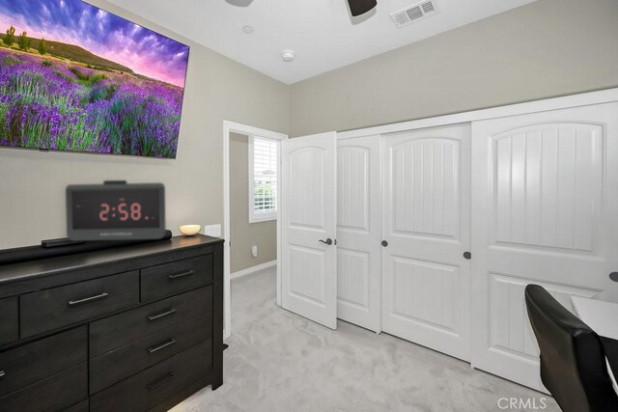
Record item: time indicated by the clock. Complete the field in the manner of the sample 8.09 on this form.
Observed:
2.58
